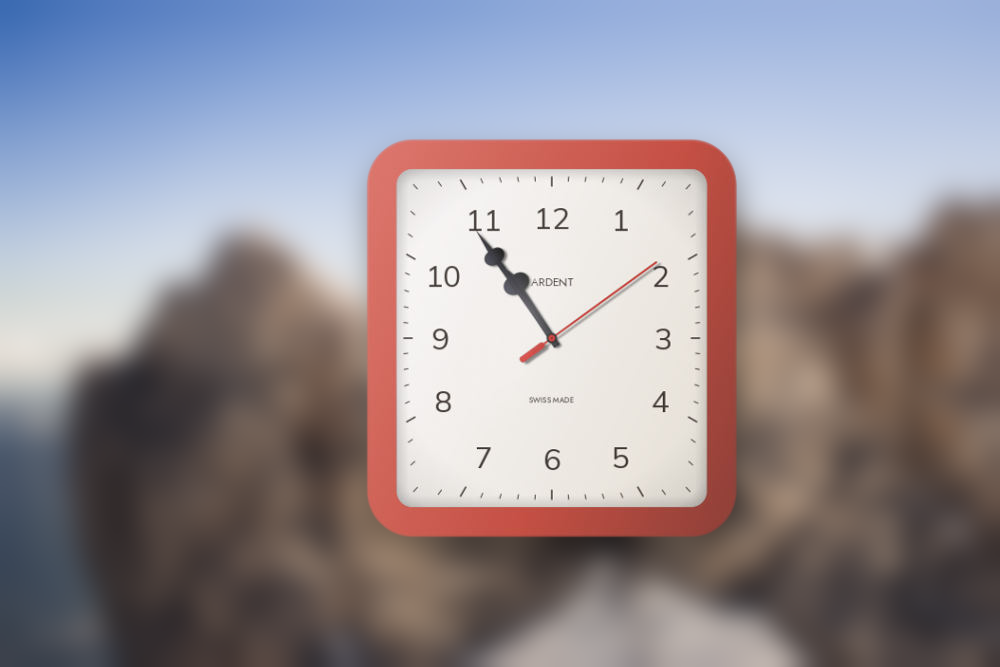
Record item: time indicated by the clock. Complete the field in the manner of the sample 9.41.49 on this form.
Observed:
10.54.09
